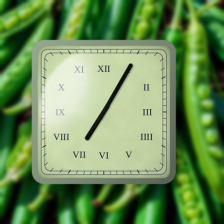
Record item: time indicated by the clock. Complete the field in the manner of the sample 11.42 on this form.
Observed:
7.05
